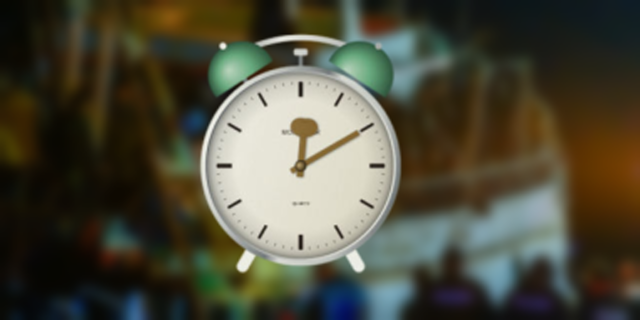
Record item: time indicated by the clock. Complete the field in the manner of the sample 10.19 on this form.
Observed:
12.10
